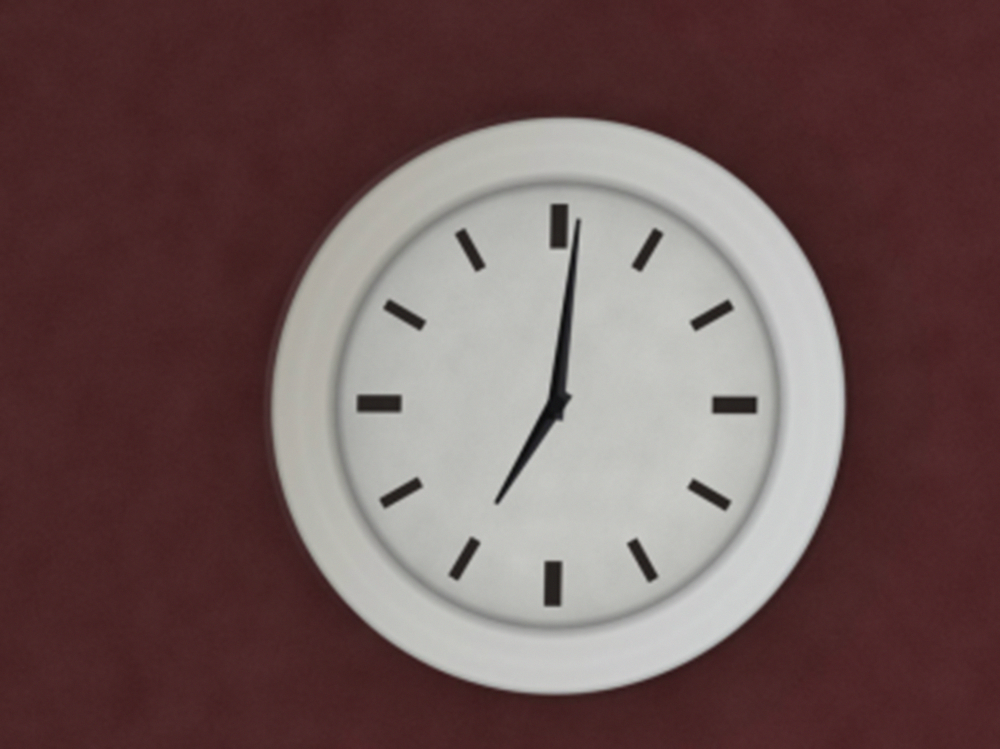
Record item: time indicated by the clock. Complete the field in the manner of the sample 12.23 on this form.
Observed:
7.01
